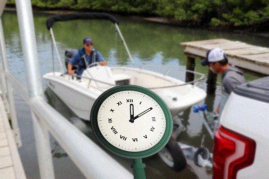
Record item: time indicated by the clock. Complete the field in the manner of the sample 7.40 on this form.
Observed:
12.10
